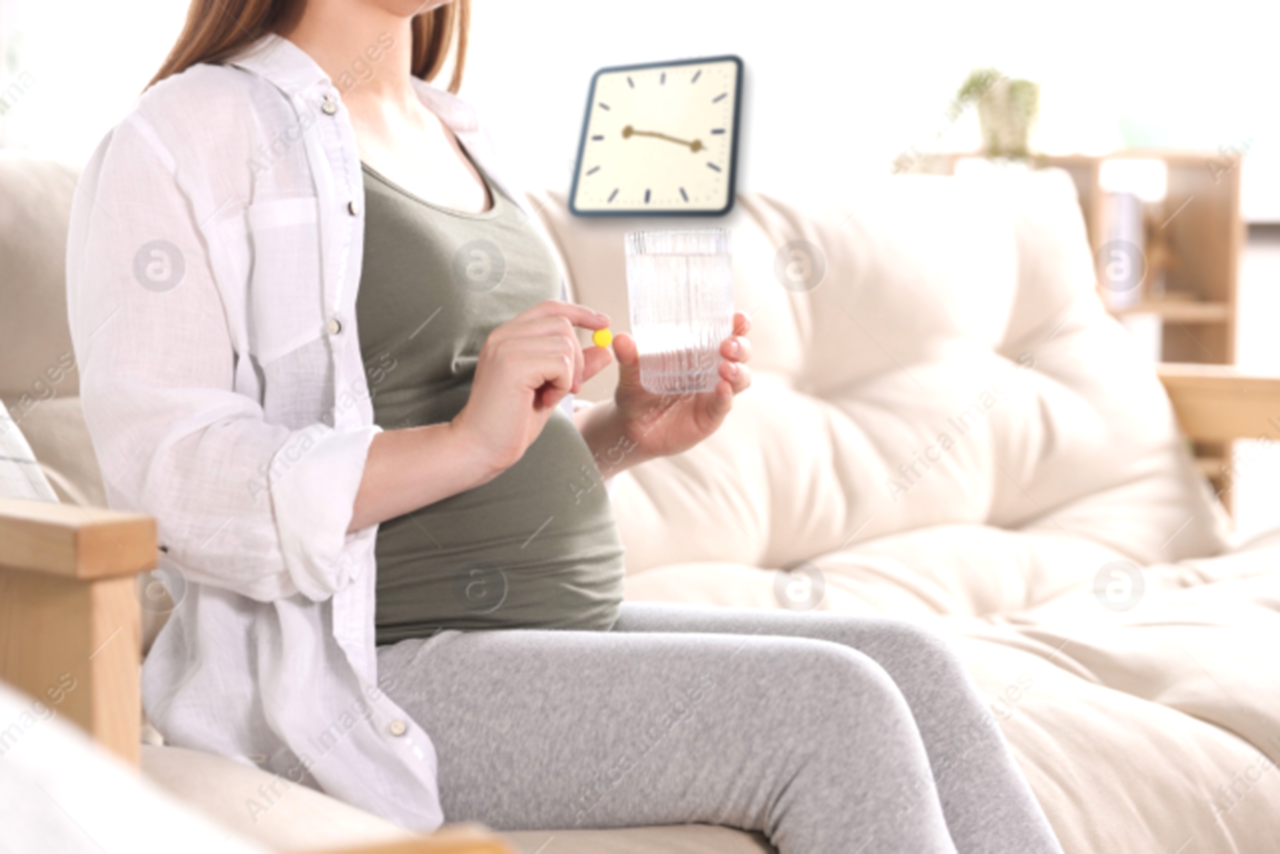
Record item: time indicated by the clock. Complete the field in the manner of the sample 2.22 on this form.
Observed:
9.18
